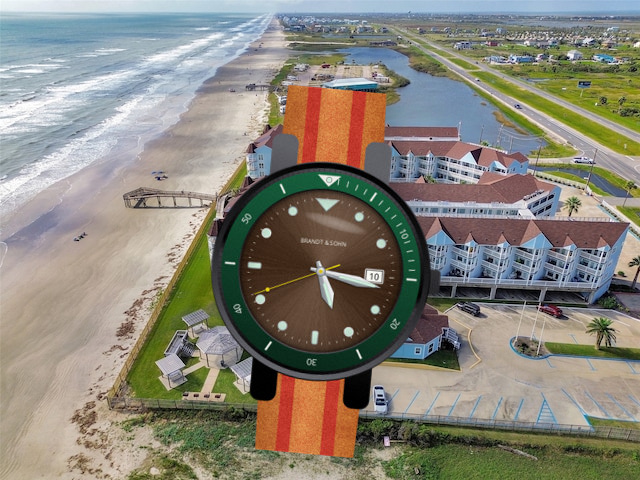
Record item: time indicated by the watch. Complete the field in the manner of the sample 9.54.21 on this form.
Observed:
5.16.41
